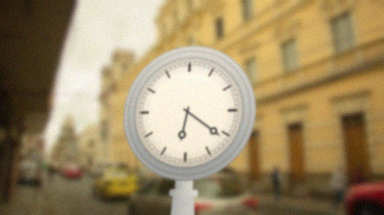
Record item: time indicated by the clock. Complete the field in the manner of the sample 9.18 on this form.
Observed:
6.21
